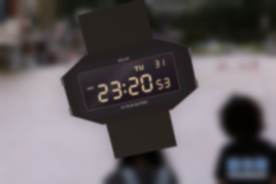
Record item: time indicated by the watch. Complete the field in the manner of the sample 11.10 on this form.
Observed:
23.20
